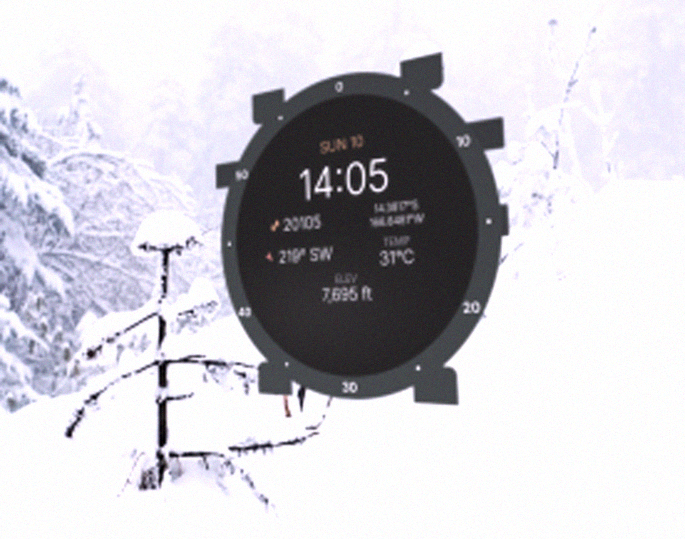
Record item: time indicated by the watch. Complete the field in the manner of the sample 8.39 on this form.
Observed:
14.05
